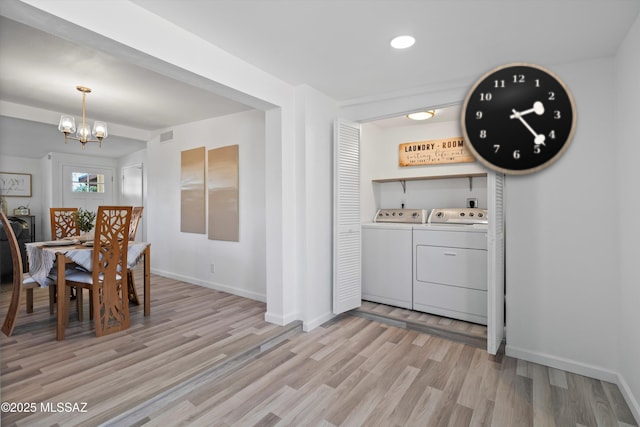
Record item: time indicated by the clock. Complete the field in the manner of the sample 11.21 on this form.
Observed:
2.23
